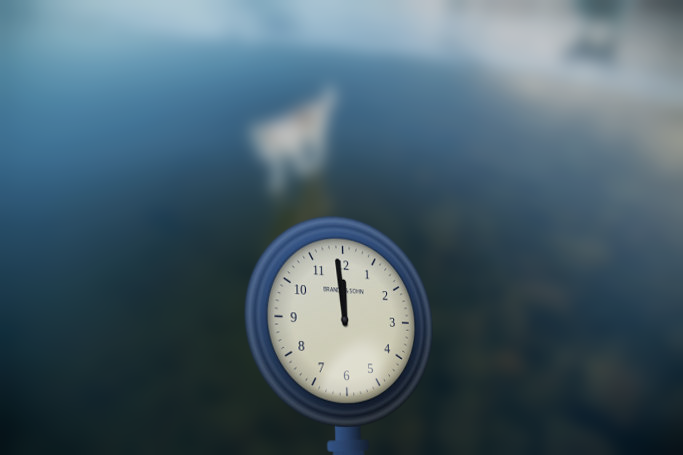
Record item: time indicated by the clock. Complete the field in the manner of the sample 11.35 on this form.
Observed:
11.59
